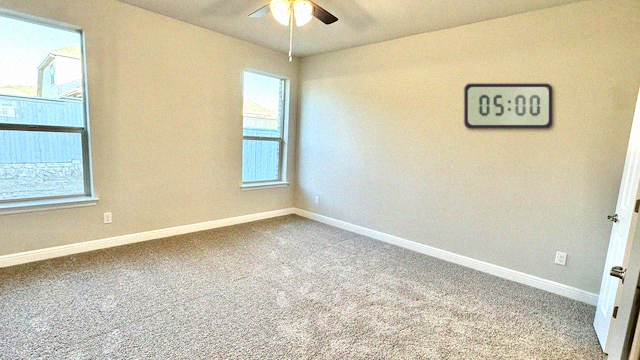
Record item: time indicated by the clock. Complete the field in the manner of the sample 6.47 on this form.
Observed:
5.00
